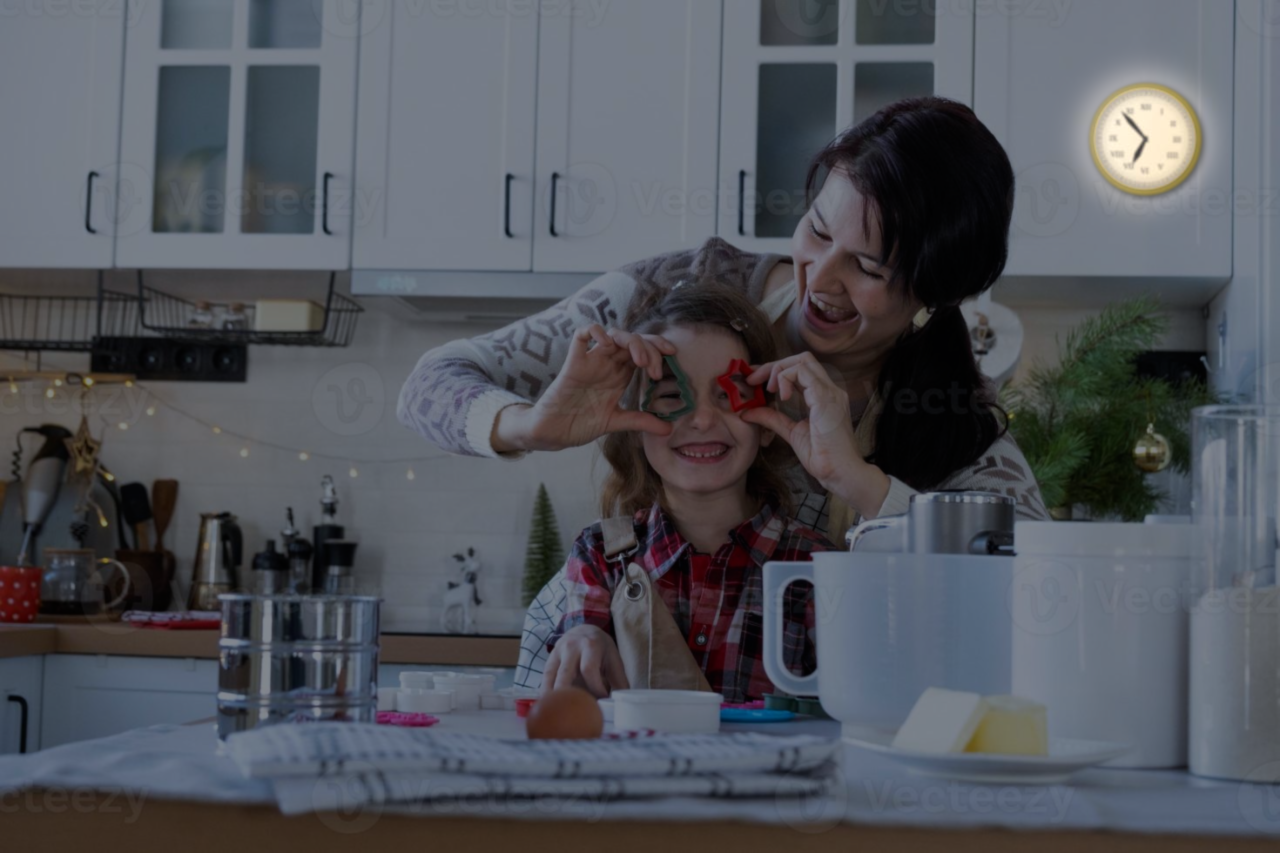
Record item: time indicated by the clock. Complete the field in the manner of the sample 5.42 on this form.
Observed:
6.53
